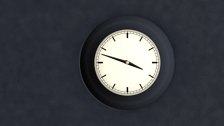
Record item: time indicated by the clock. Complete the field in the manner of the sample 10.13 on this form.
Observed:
3.48
